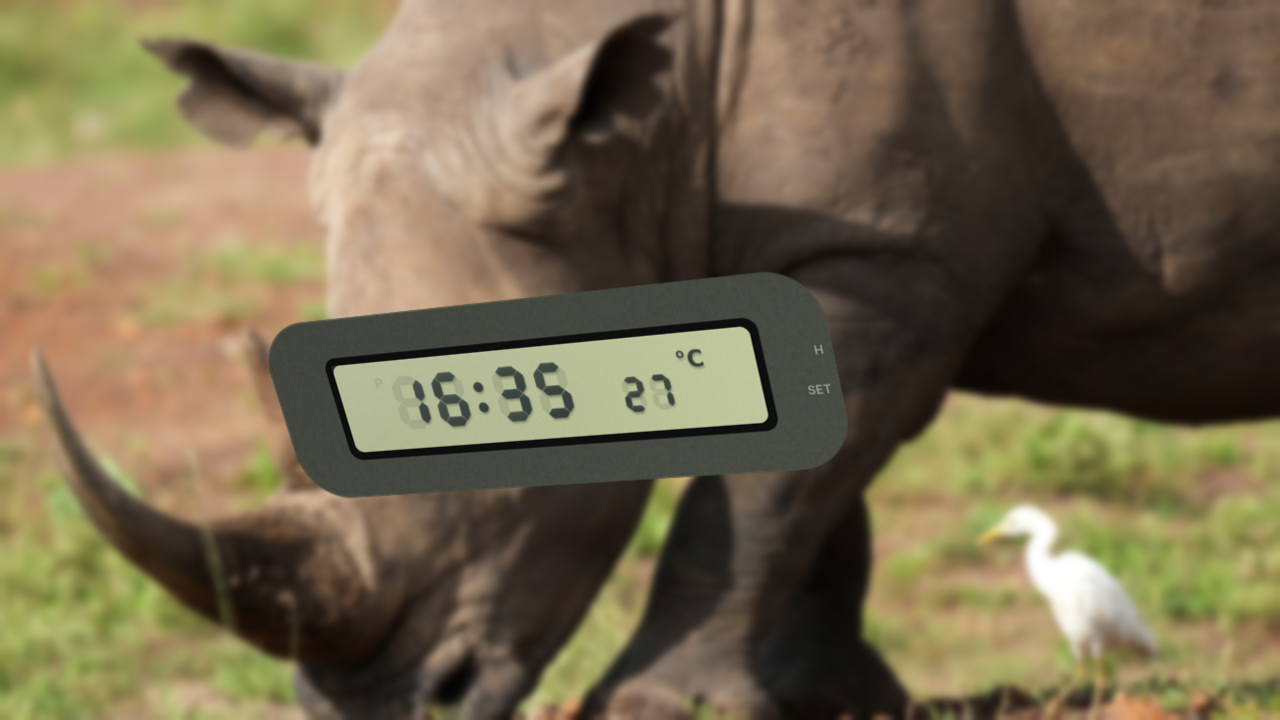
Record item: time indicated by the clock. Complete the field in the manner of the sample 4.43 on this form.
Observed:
16.35
